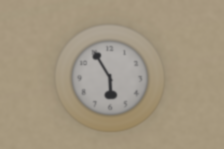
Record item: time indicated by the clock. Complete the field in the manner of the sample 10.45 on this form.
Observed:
5.55
